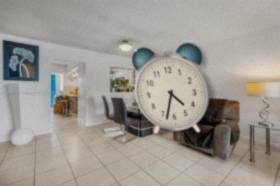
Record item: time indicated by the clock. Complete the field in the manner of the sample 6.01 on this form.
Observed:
4.33
